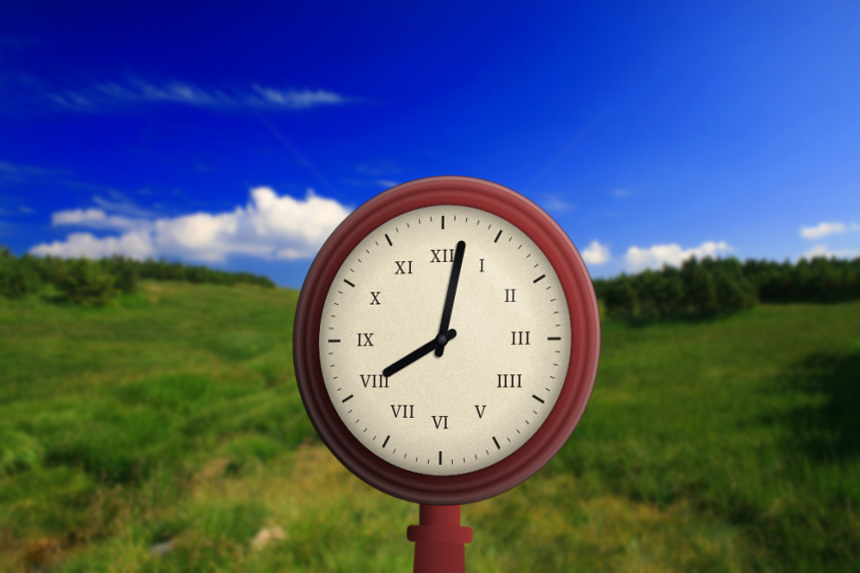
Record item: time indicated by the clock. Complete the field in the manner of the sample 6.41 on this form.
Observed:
8.02
